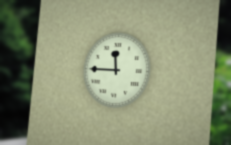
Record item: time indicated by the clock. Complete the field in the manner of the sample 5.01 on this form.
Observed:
11.45
